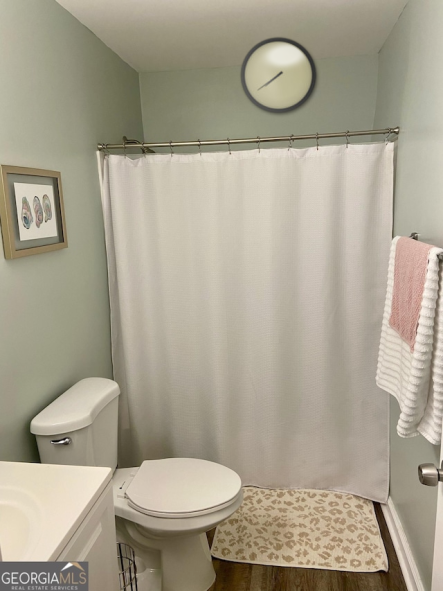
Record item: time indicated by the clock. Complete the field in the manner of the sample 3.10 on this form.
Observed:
7.39
